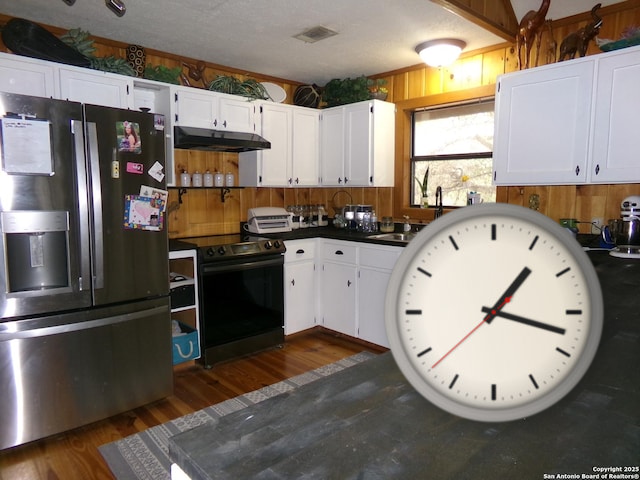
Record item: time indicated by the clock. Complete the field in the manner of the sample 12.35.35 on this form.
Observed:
1.17.38
